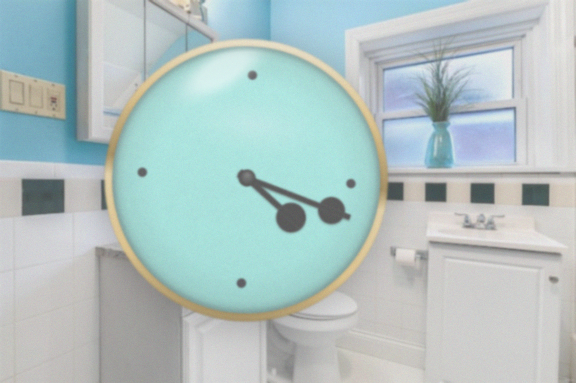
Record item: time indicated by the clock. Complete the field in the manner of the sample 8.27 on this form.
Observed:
4.18
